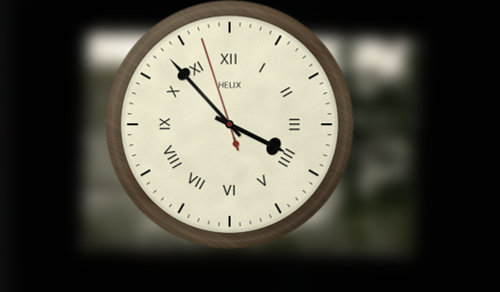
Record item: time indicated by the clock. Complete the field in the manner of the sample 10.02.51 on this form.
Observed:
3.52.57
